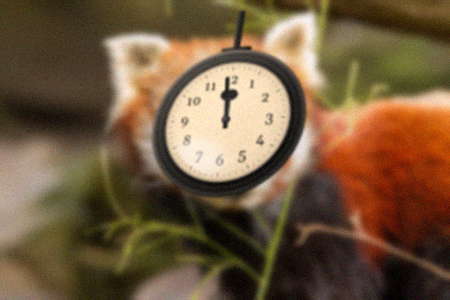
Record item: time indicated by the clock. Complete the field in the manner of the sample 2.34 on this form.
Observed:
11.59
